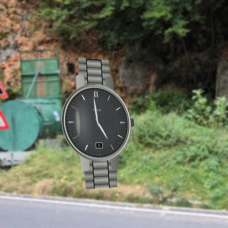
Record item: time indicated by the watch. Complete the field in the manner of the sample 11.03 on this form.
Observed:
4.59
